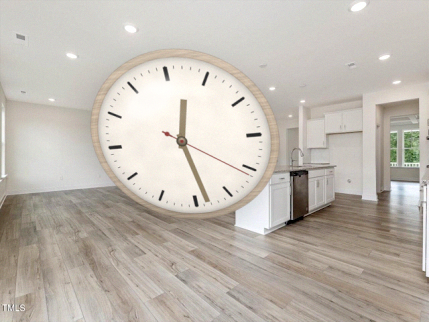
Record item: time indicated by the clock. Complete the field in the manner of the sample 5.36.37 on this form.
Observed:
12.28.21
